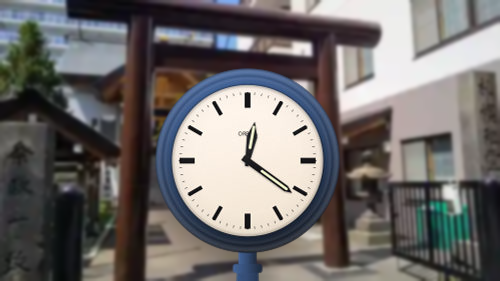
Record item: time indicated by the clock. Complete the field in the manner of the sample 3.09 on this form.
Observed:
12.21
